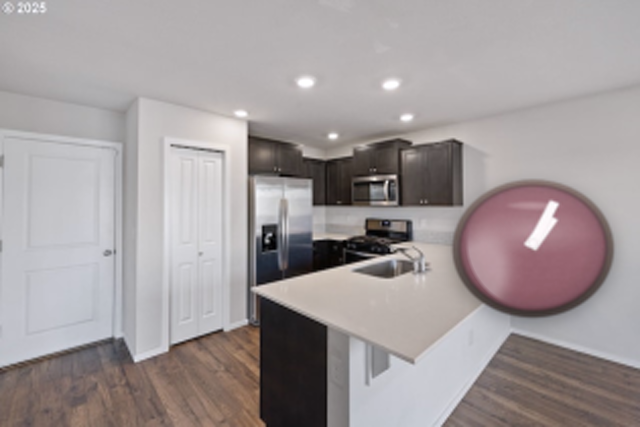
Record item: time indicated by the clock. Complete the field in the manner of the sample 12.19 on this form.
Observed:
1.04
